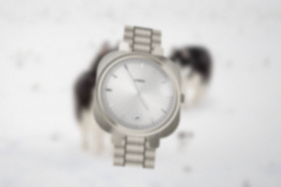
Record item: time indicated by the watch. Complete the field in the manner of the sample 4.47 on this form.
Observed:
4.55
